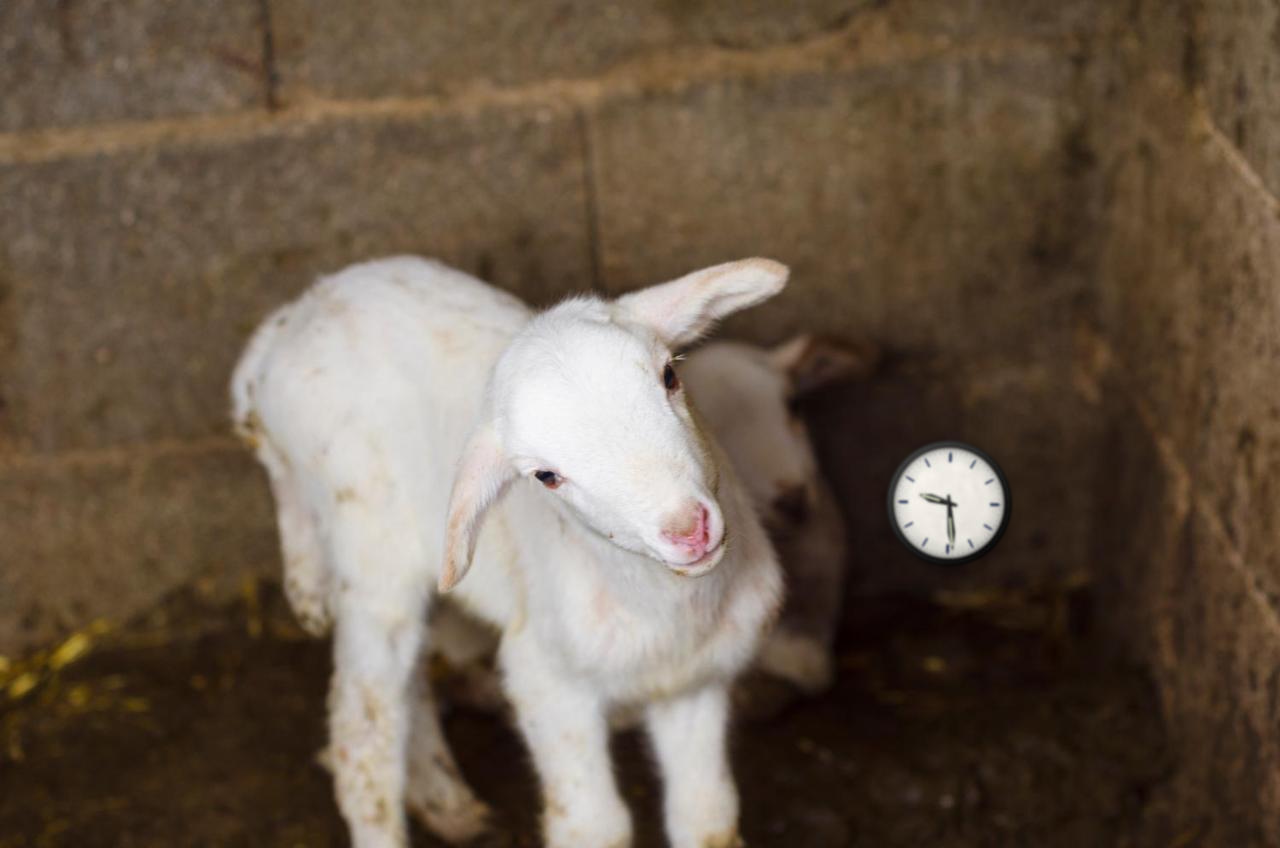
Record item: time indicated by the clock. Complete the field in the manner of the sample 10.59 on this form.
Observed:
9.29
